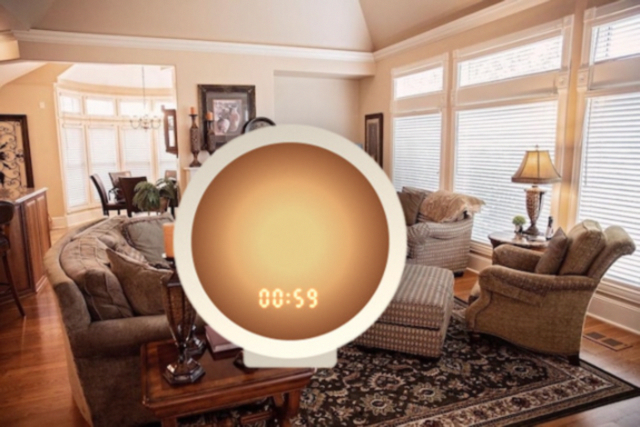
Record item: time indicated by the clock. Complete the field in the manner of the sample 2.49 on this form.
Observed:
0.59
